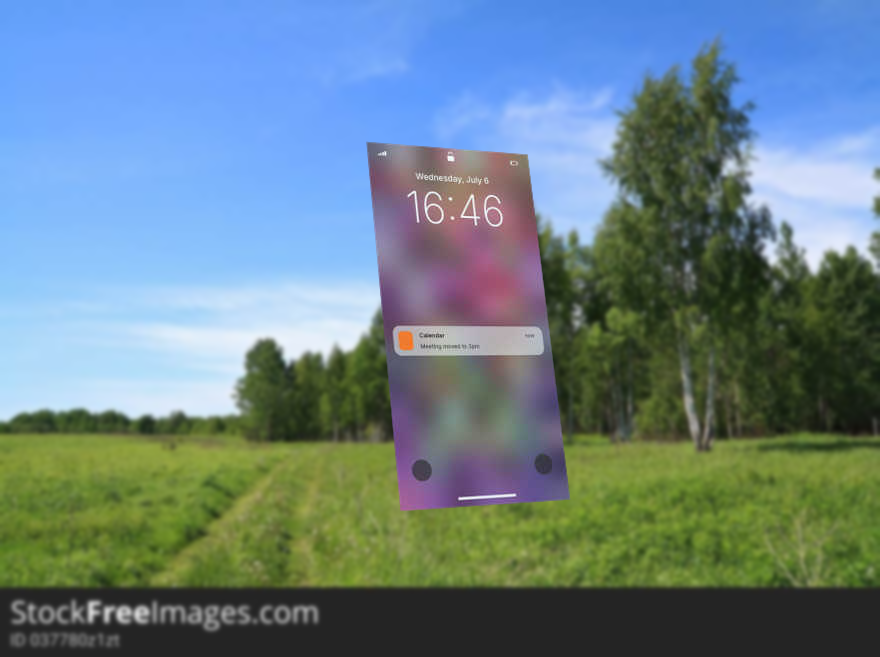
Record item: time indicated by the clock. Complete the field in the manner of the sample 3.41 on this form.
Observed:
16.46
